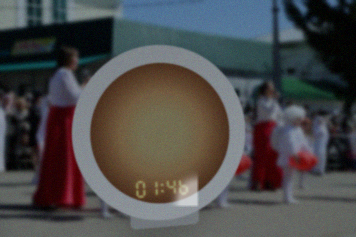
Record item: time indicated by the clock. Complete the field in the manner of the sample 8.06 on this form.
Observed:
1.46
